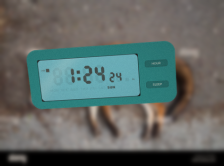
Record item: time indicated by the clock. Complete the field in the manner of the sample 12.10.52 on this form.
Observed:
1.24.24
